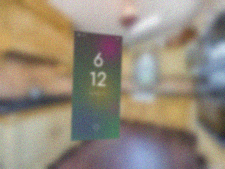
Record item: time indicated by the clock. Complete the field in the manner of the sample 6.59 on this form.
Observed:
6.12
